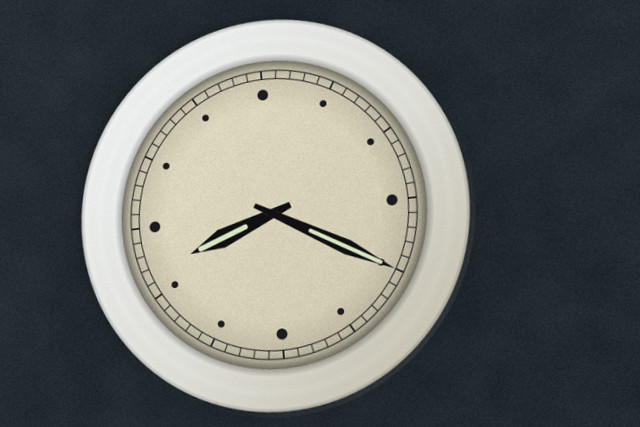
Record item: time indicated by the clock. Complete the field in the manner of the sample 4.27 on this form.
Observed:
8.20
